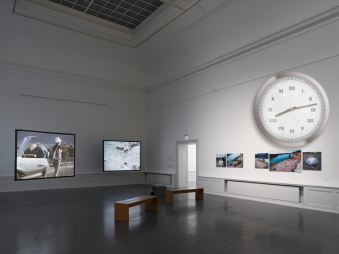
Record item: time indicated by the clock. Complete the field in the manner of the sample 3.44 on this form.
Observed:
8.13
